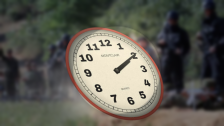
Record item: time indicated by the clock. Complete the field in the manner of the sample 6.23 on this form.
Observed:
2.10
